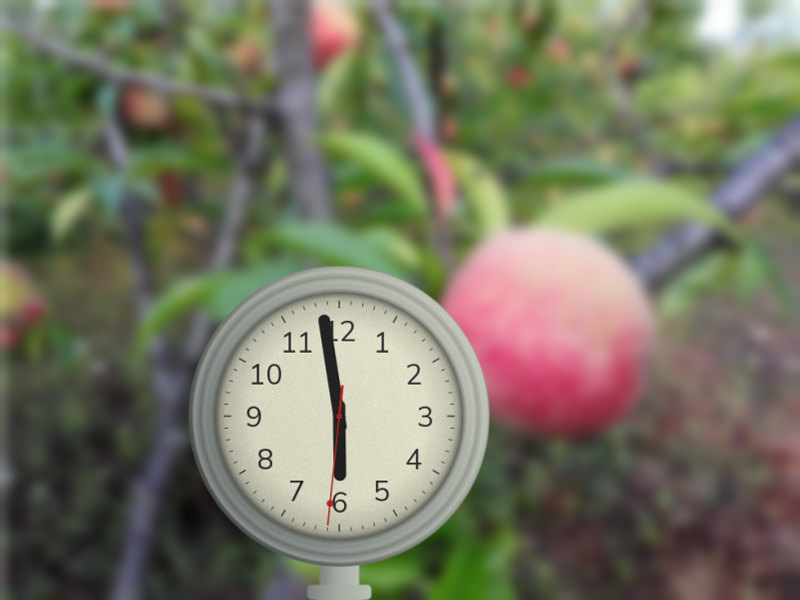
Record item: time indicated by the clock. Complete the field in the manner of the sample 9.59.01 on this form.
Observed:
5.58.31
